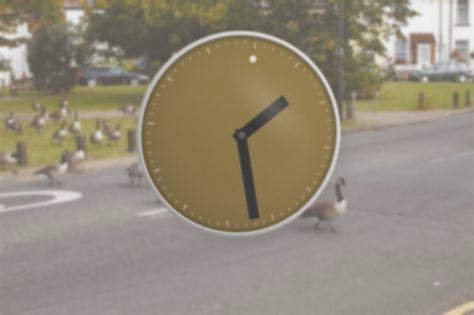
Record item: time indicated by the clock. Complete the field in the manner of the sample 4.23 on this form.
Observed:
1.27
